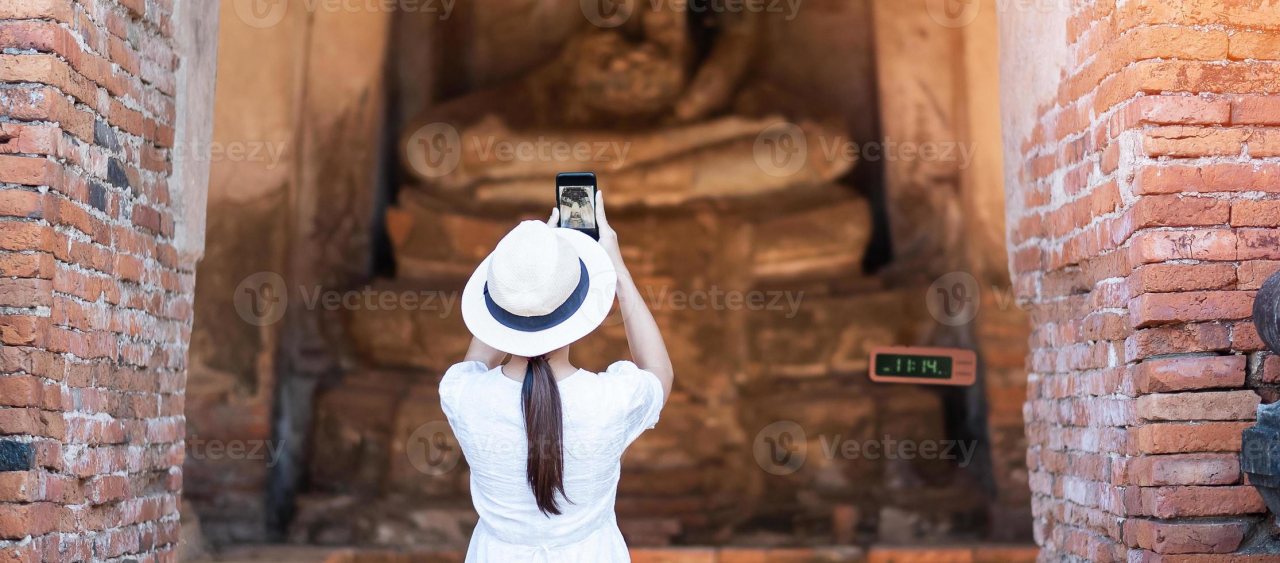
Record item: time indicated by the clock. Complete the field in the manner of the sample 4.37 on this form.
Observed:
11.14
